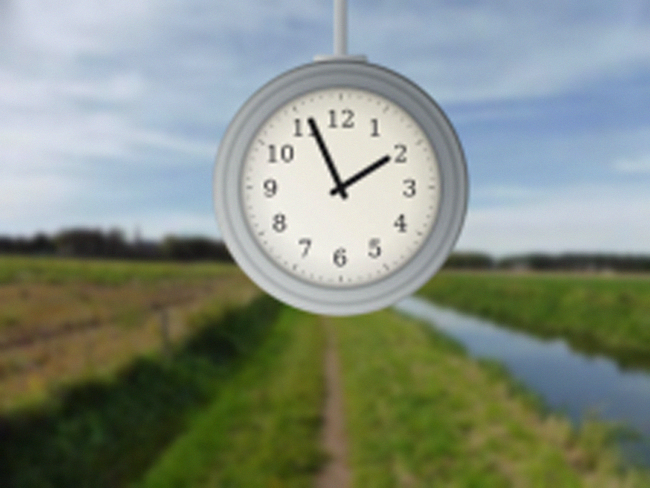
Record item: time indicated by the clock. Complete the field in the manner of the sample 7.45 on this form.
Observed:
1.56
